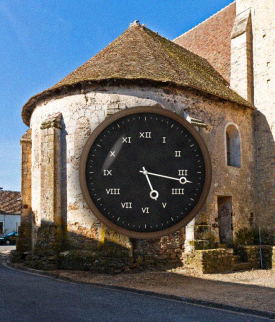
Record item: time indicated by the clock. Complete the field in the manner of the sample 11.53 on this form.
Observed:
5.17
